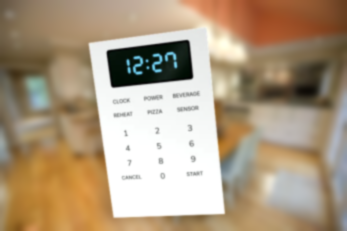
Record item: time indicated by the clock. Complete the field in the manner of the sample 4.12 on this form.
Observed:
12.27
